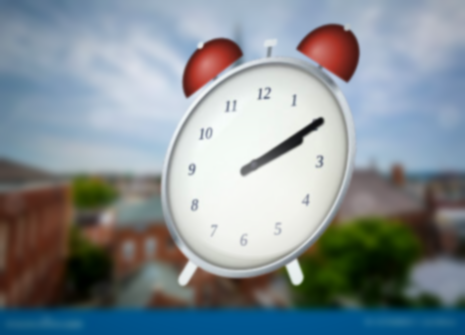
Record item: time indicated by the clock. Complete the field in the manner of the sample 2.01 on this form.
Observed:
2.10
